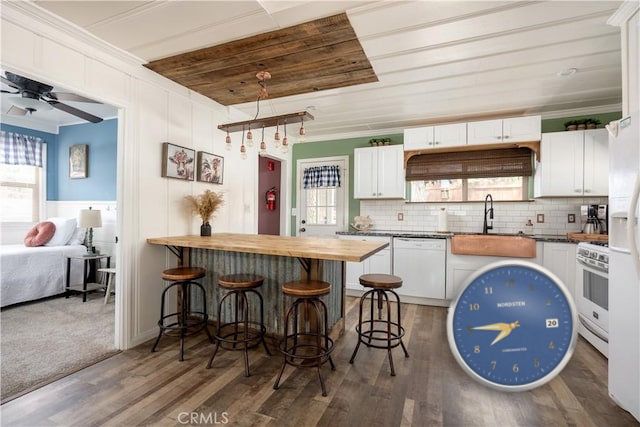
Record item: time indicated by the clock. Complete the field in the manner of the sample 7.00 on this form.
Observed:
7.45
